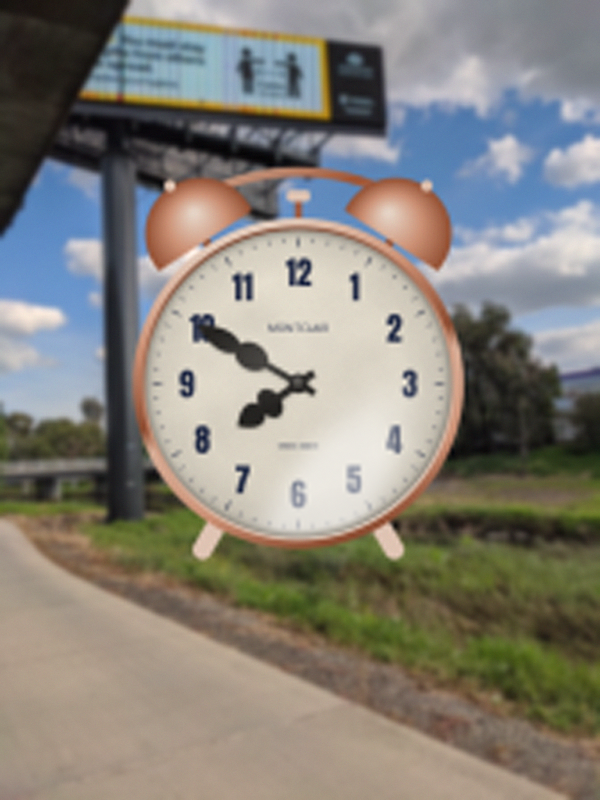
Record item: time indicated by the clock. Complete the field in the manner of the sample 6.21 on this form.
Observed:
7.50
